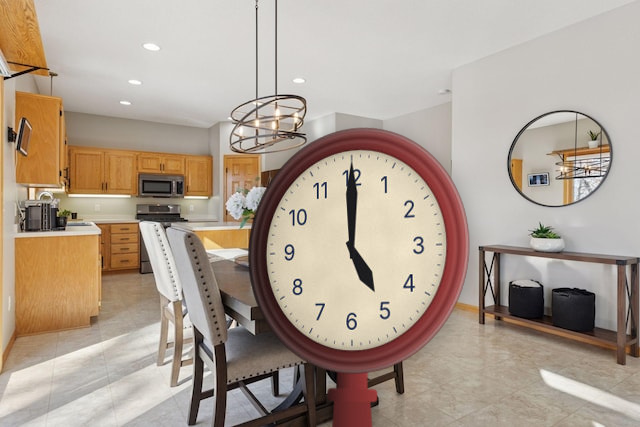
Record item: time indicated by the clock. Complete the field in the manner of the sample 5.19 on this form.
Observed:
5.00
